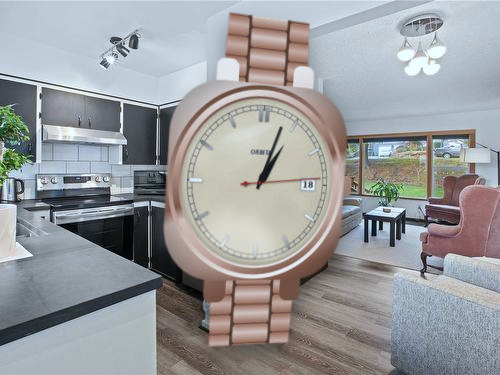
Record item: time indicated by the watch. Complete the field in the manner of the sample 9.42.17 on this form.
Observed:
1.03.14
